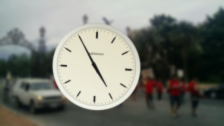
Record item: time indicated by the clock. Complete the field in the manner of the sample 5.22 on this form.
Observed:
4.55
